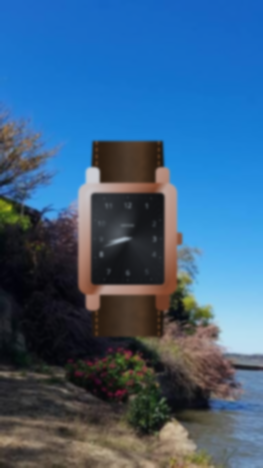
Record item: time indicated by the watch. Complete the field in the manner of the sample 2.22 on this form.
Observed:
8.42
